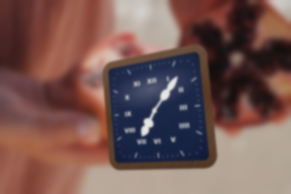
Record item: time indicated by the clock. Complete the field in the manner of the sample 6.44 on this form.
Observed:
7.07
